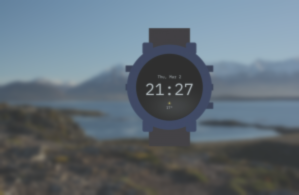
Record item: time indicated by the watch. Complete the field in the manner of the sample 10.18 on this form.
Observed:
21.27
